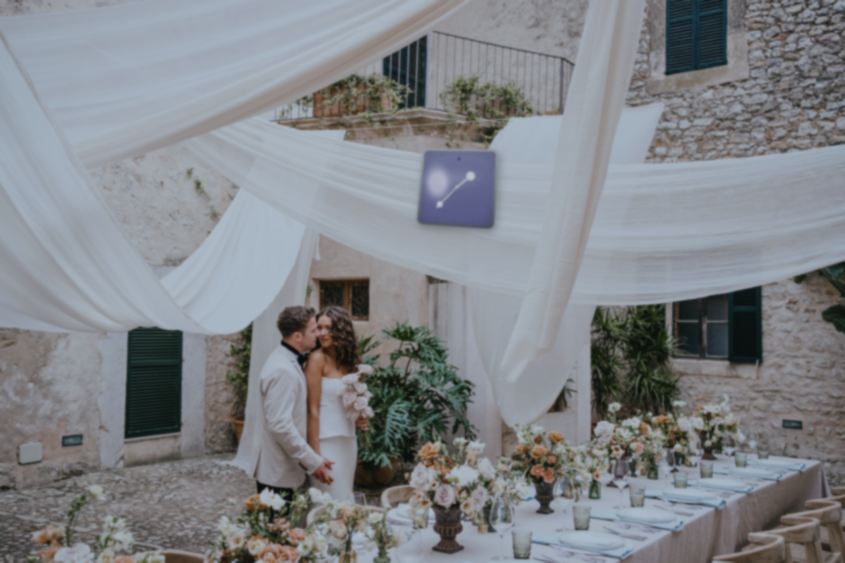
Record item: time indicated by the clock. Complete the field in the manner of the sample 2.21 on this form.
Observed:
1.37
